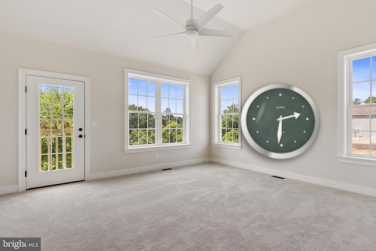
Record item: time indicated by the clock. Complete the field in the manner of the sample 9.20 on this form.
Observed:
2.31
